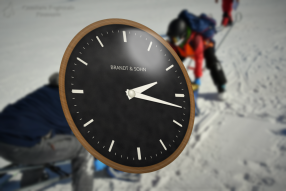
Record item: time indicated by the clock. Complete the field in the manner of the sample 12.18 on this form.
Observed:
2.17
